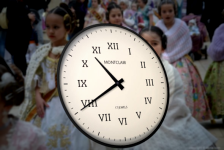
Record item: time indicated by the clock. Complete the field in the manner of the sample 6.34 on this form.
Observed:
10.40
